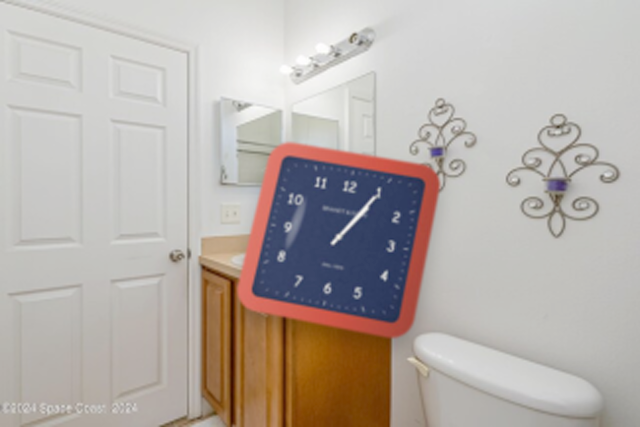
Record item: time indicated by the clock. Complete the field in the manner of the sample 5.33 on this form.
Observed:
1.05
